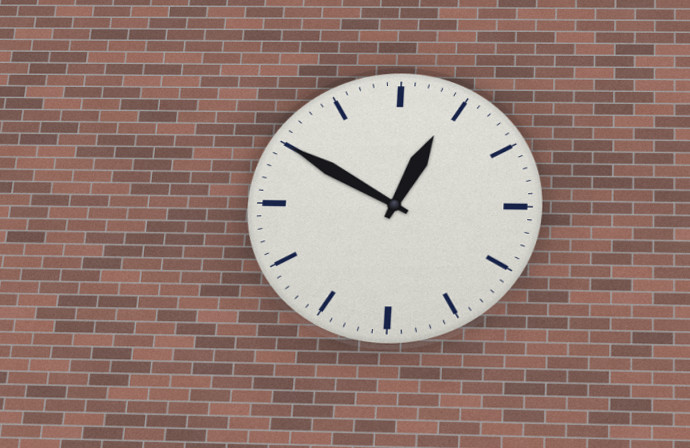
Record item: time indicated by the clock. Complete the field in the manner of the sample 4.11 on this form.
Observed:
12.50
